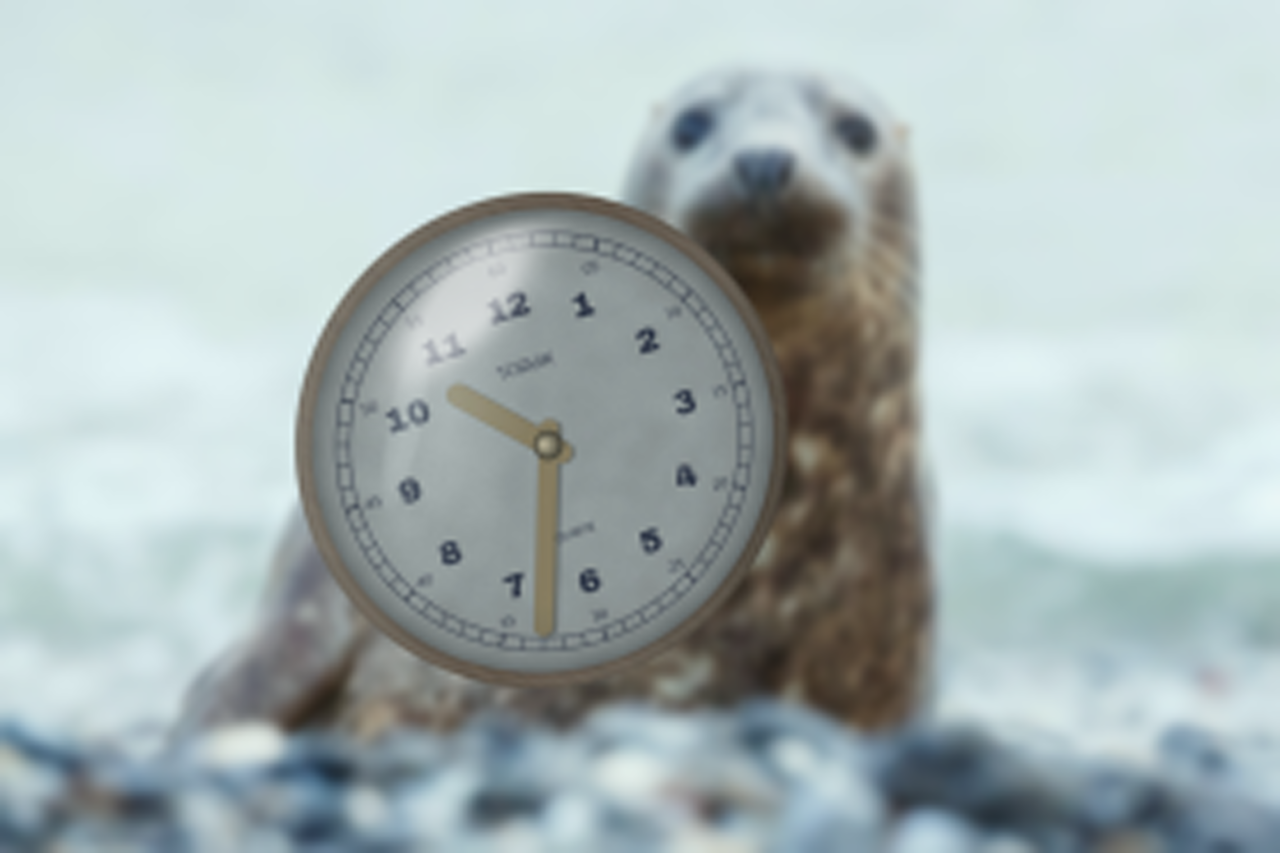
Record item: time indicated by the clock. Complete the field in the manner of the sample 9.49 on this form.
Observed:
10.33
